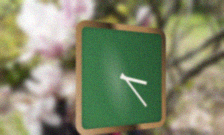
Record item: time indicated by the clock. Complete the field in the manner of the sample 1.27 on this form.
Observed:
3.23
